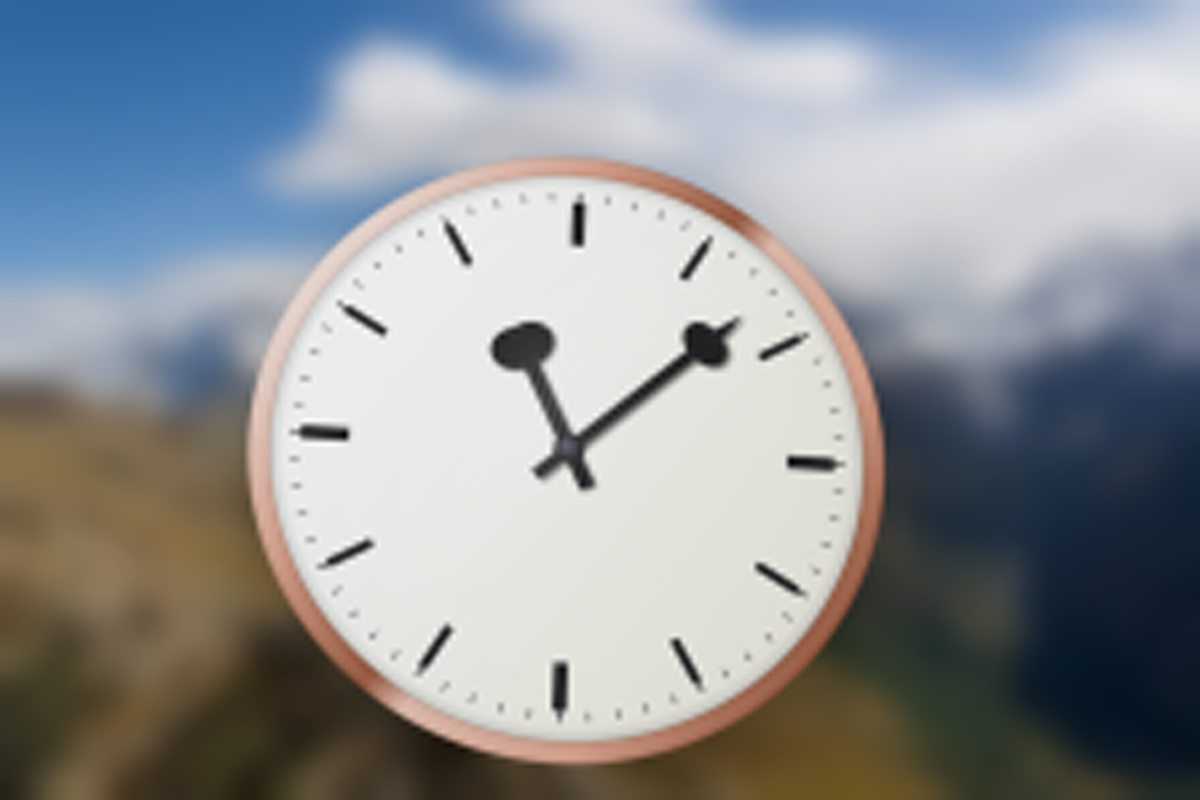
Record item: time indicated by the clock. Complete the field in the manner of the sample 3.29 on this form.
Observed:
11.08
